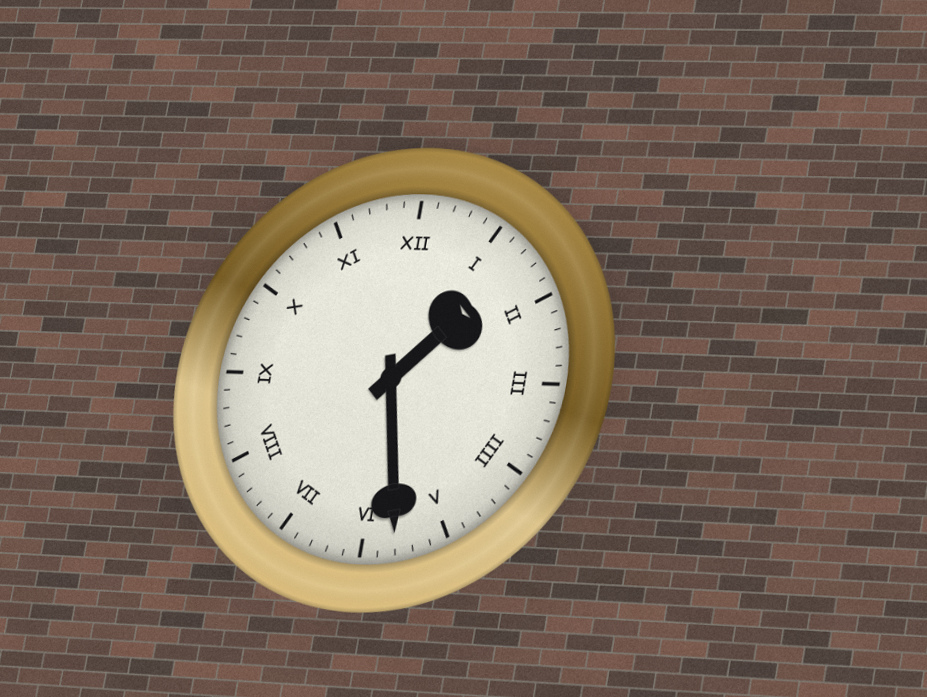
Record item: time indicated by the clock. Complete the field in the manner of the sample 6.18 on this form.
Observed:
1.28
